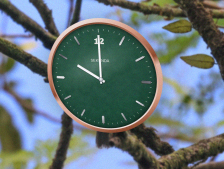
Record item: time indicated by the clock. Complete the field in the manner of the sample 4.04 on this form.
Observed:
10.00
